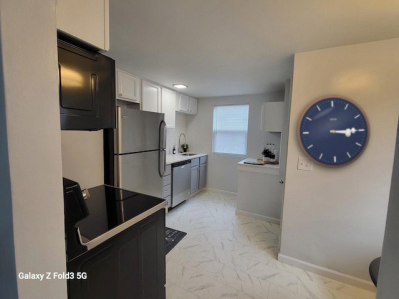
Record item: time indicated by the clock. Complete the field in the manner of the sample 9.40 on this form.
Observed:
3.15
